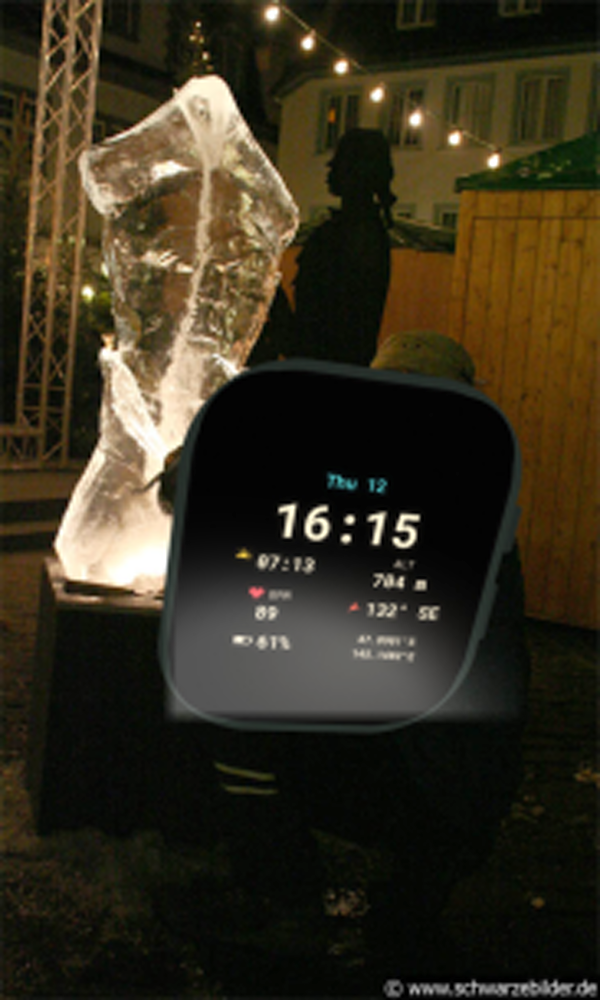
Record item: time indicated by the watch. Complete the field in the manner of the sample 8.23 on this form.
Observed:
16.15
